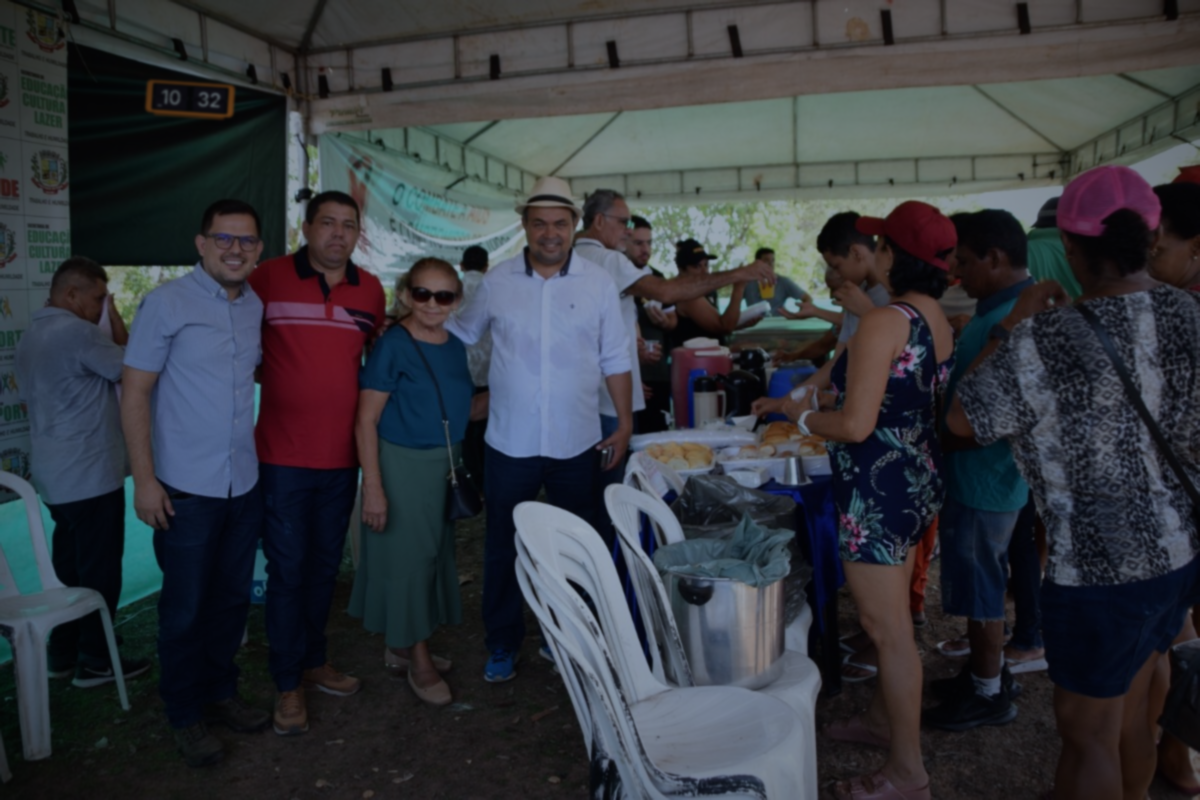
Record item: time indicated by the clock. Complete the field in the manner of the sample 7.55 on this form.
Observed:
10.32
